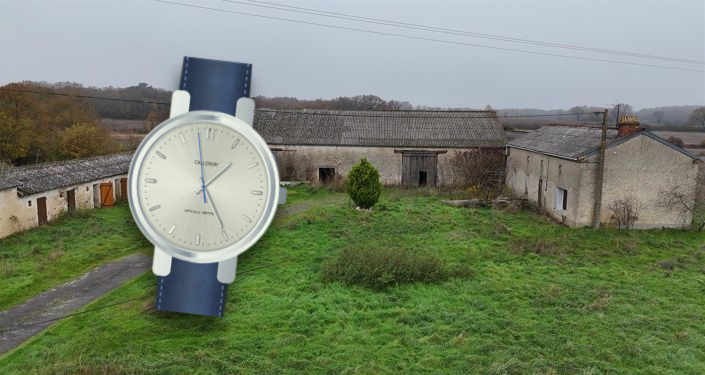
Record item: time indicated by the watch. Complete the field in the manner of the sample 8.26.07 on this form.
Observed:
1.24.58
